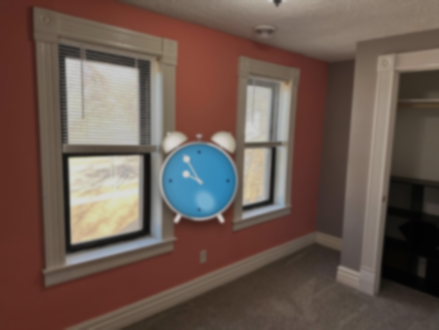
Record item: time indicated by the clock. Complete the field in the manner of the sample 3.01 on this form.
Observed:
9.55
